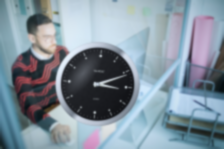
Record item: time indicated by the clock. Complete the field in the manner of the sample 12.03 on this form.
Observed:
3.11
